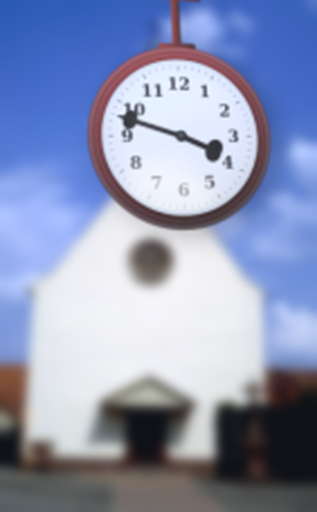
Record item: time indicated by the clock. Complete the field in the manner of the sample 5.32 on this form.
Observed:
3.48
